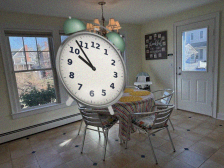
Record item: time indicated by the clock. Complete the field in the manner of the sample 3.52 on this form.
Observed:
9.53
